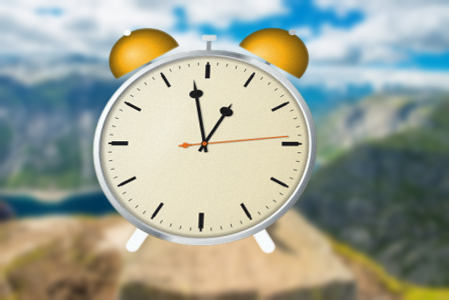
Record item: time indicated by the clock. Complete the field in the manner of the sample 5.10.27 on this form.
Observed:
12.58.14
